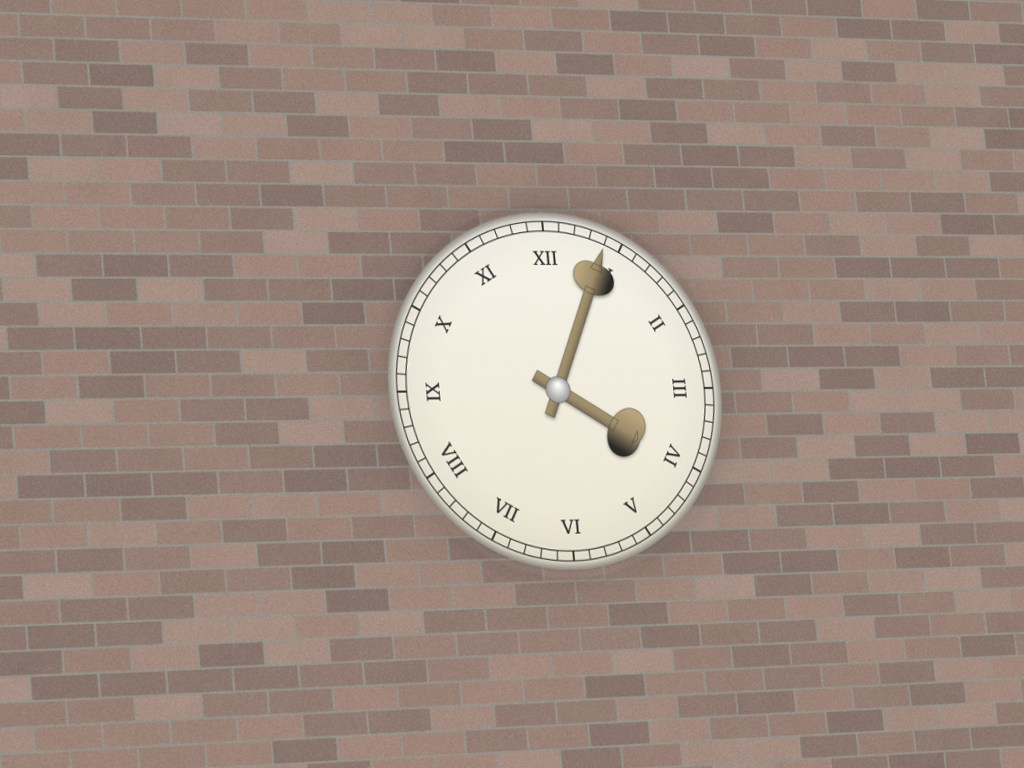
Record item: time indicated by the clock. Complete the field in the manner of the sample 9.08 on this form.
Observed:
4.04
